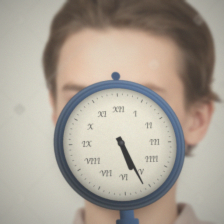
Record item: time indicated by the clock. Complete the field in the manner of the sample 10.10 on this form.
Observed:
5.26
